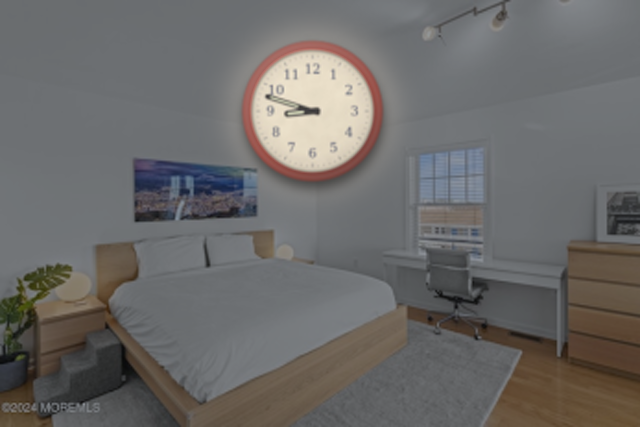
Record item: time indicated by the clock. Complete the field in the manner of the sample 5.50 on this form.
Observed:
8.48
